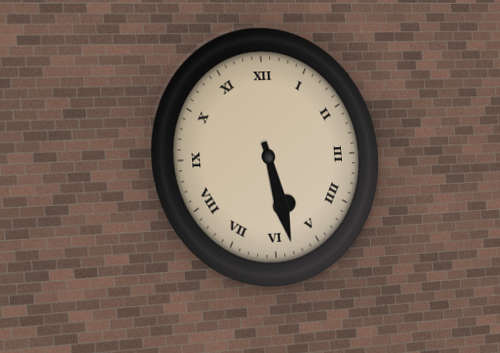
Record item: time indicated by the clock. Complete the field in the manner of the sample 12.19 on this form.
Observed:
5.28
